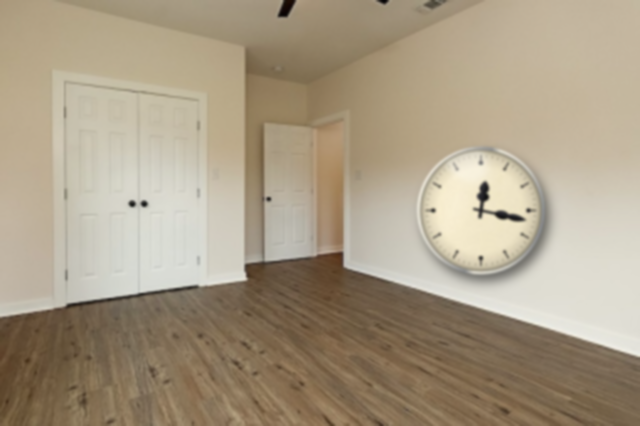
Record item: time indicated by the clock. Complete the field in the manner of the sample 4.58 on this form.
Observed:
12.17
